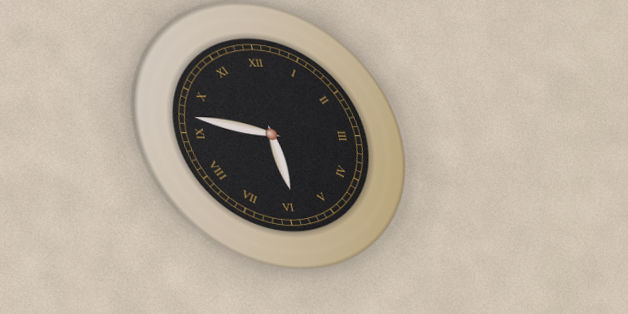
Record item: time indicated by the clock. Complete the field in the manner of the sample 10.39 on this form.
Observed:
5.47
